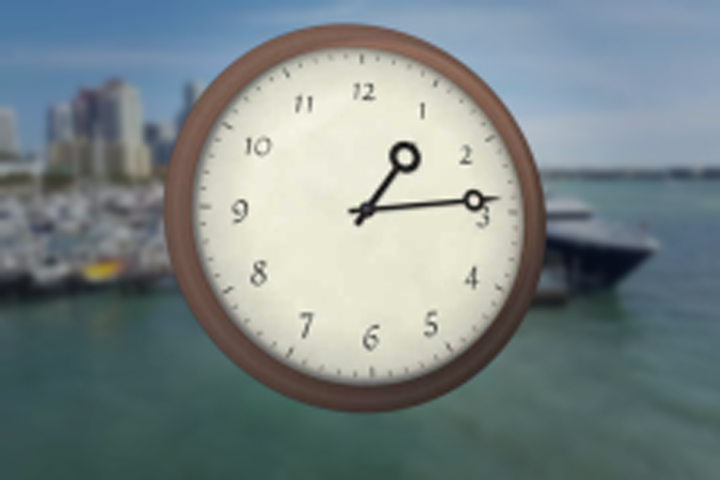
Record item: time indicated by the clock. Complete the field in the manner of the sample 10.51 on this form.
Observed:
1.14
